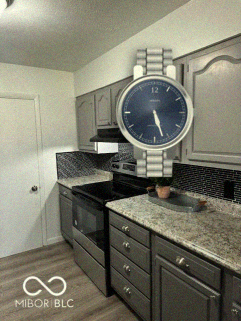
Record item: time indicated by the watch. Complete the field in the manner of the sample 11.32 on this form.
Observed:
5.27
